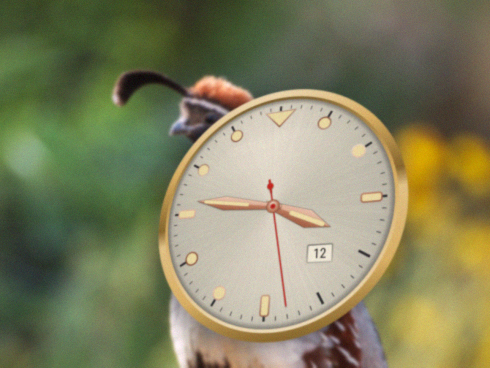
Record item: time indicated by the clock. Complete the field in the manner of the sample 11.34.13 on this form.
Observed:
3.46.28
